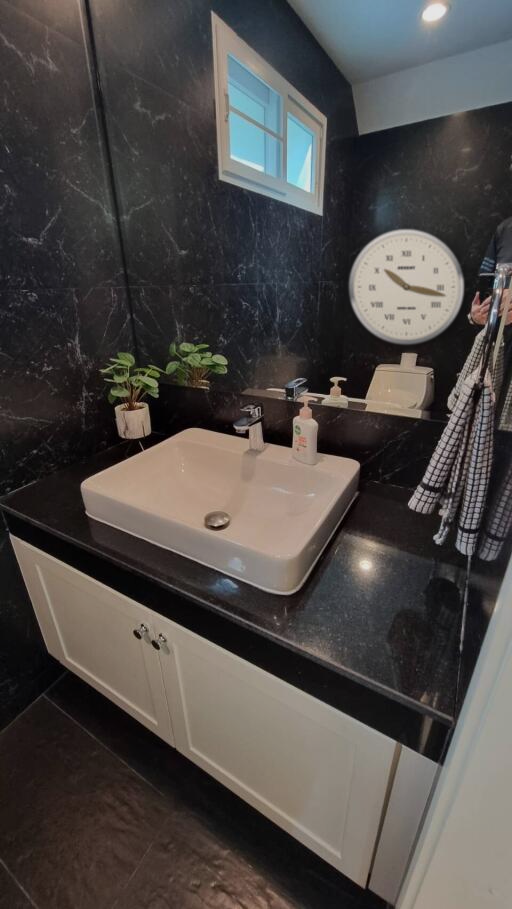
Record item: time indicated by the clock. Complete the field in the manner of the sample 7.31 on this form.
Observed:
10.17
